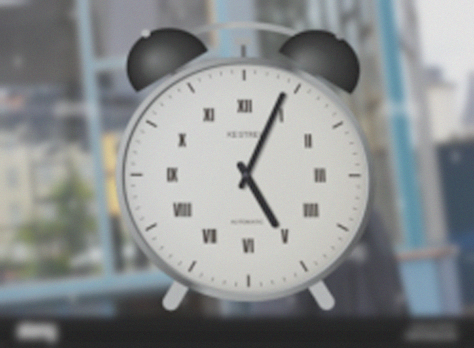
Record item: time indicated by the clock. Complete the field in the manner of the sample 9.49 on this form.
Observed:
5.04
